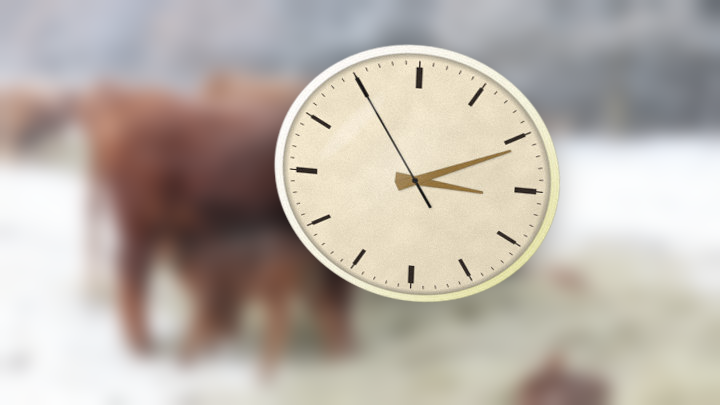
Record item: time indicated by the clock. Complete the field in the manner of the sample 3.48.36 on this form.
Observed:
3.10.55
